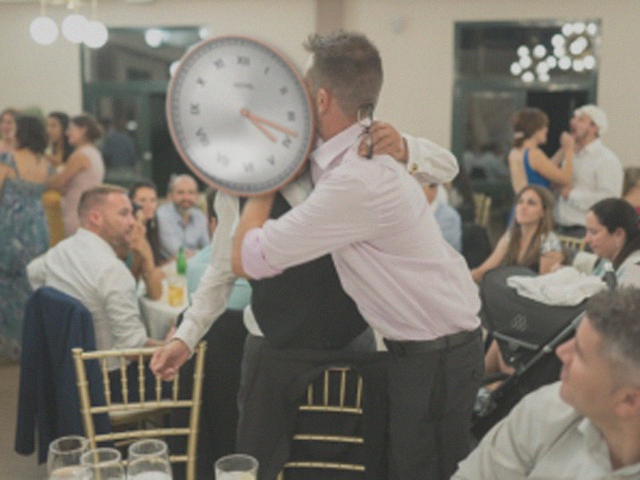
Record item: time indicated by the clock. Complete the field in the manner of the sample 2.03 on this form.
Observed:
4.18
